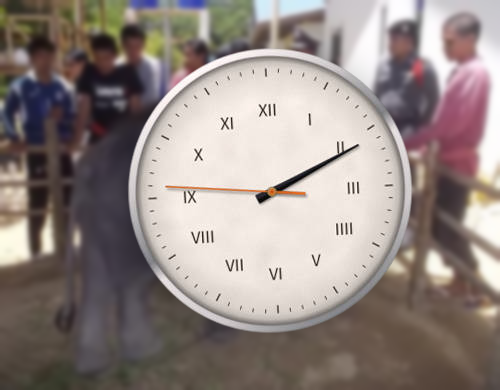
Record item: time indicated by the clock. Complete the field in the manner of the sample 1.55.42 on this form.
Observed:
2.10.46
